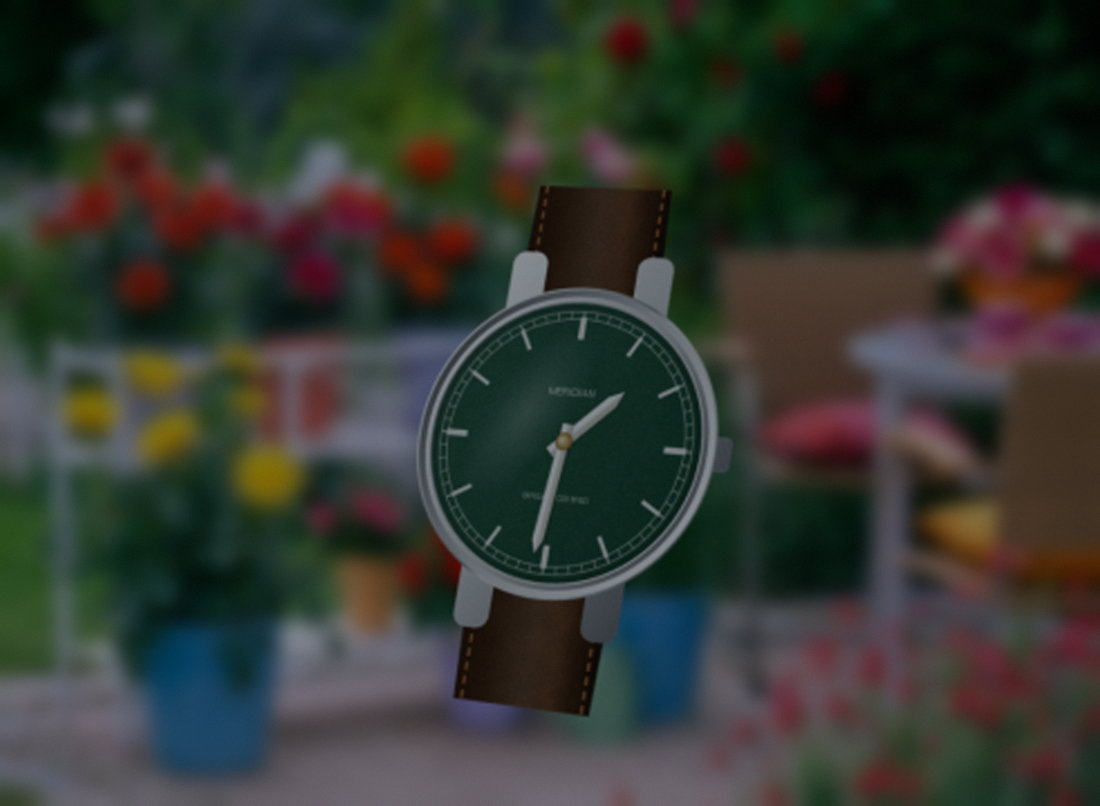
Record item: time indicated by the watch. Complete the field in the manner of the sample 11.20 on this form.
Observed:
1.31
